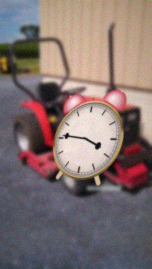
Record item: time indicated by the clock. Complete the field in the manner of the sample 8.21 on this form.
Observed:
3.46
